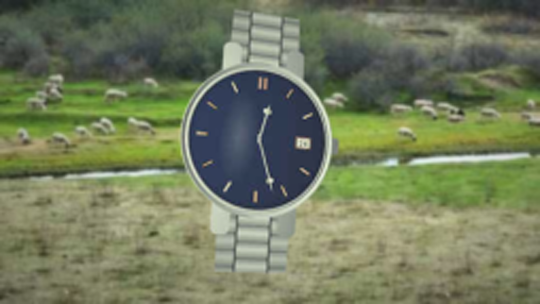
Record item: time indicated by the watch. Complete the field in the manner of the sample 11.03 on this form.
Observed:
12.27
